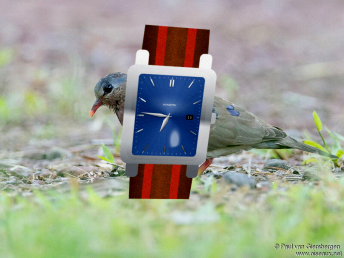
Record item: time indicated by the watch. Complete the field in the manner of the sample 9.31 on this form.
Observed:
6.46
